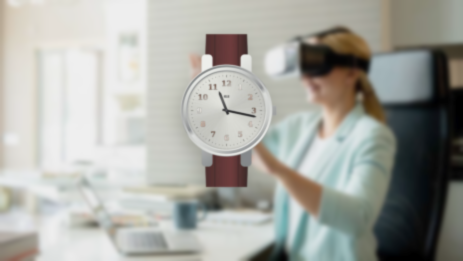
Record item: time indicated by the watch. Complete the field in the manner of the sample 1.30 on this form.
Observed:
11.17
